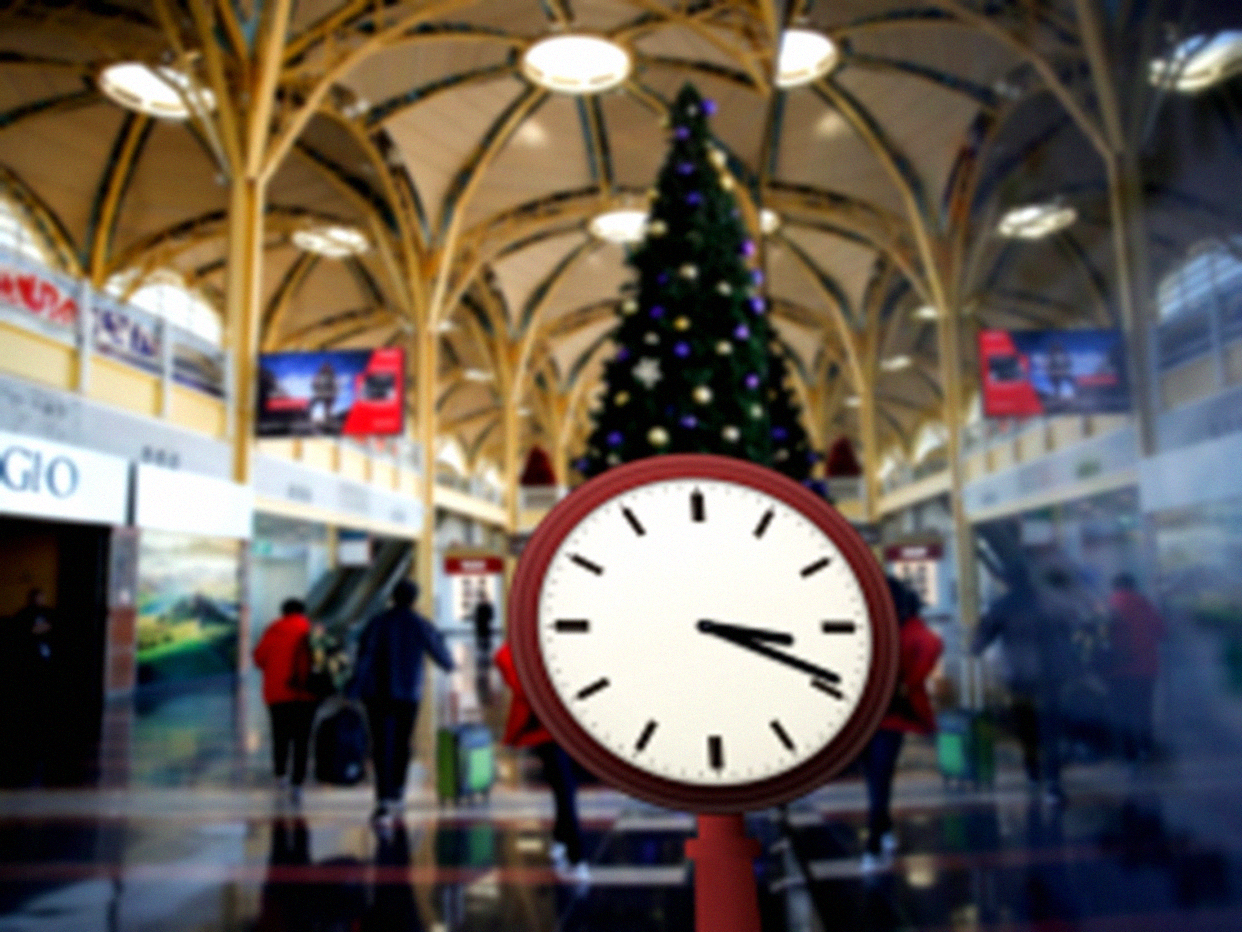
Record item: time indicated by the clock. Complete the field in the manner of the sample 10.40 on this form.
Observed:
3.19
